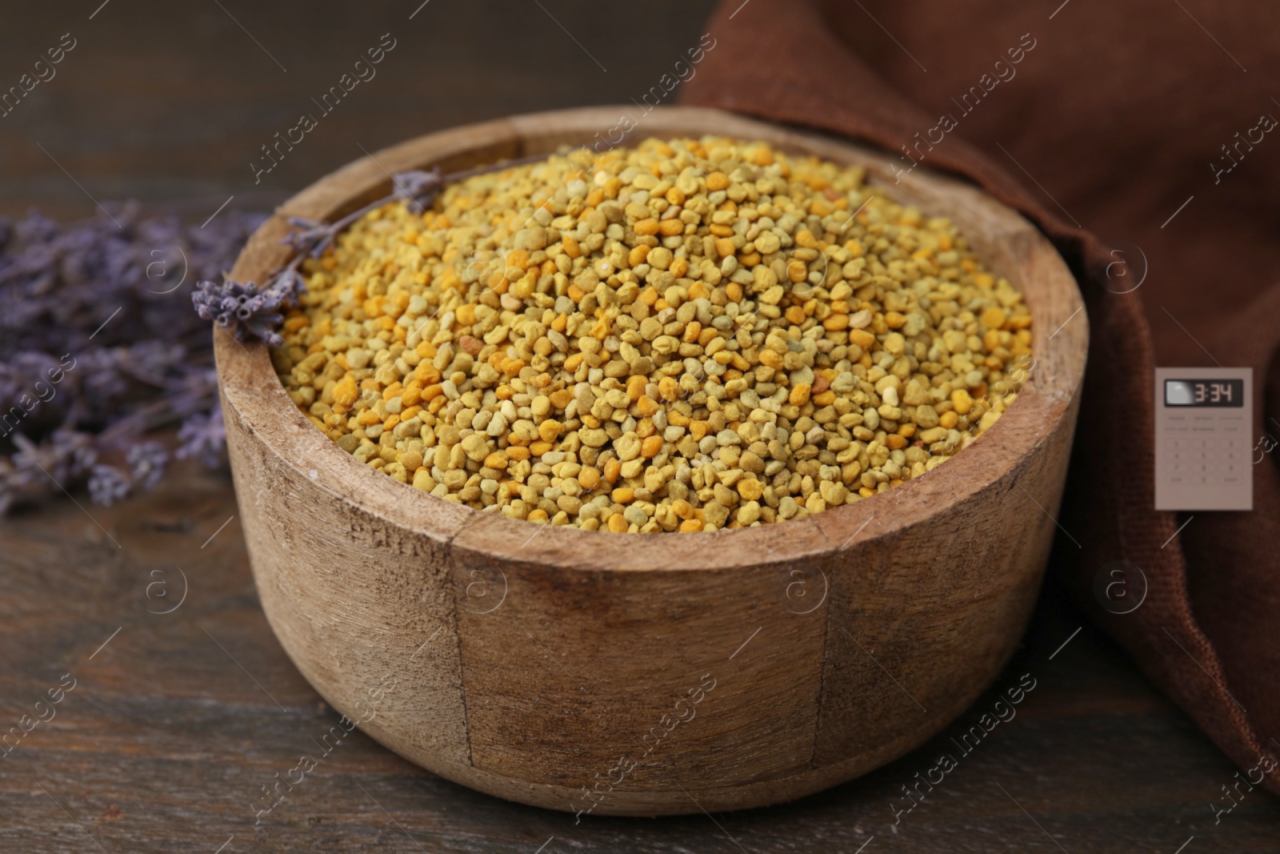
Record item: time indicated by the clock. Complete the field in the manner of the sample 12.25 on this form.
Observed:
3.34
